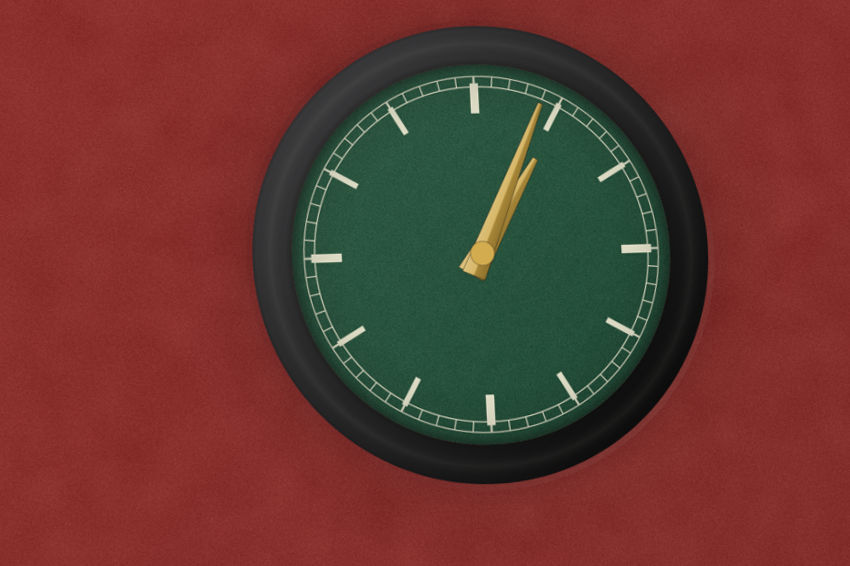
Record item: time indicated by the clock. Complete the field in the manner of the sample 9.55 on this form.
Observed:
1.04
